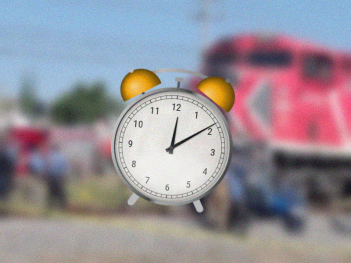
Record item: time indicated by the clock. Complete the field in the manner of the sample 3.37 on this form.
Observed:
12.09
